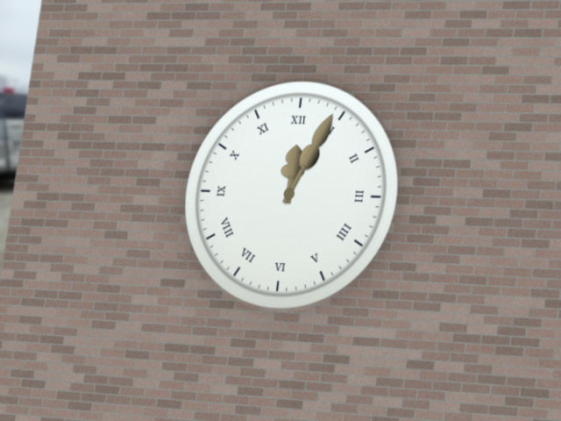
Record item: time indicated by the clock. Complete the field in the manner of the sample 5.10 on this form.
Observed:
12.04
